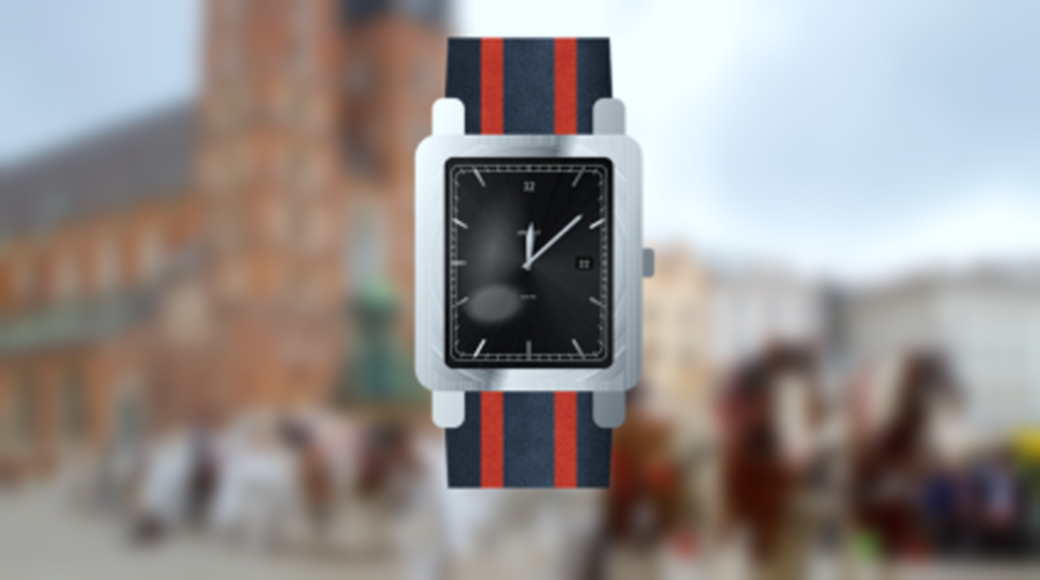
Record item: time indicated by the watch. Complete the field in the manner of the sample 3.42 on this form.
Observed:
12.08
